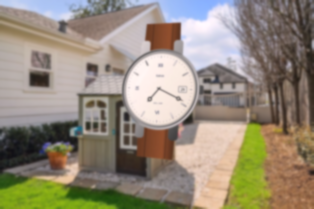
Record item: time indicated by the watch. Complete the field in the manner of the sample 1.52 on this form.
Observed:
7.19
